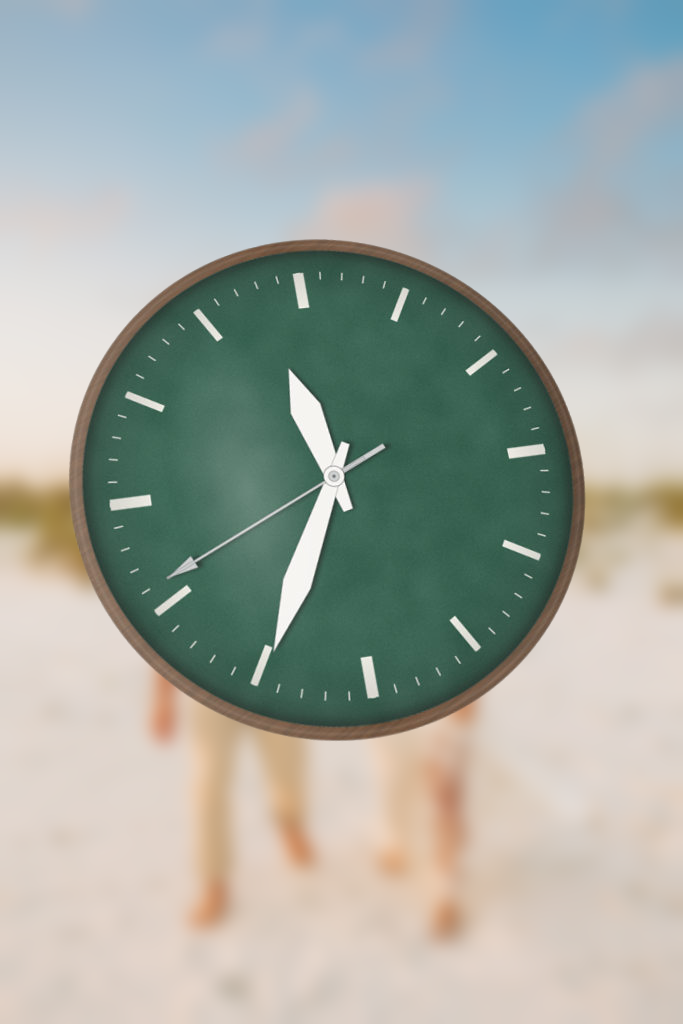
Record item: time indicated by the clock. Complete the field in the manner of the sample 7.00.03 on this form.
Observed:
11.34.41
